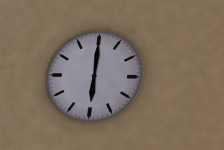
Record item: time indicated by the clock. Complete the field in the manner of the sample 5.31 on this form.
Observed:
6.00
